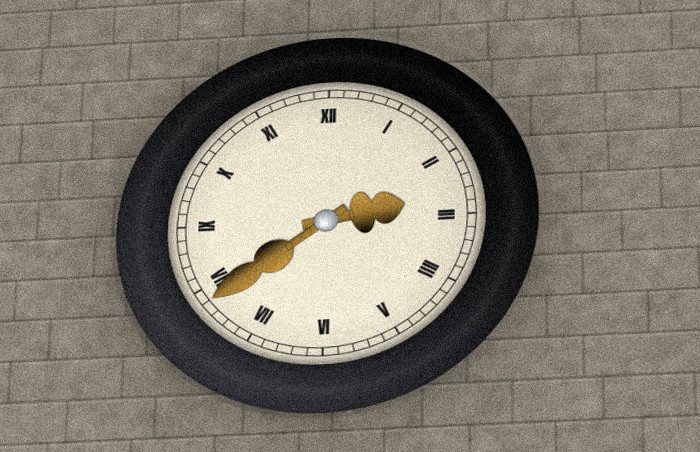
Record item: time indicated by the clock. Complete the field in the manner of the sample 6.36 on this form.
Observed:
2.39
